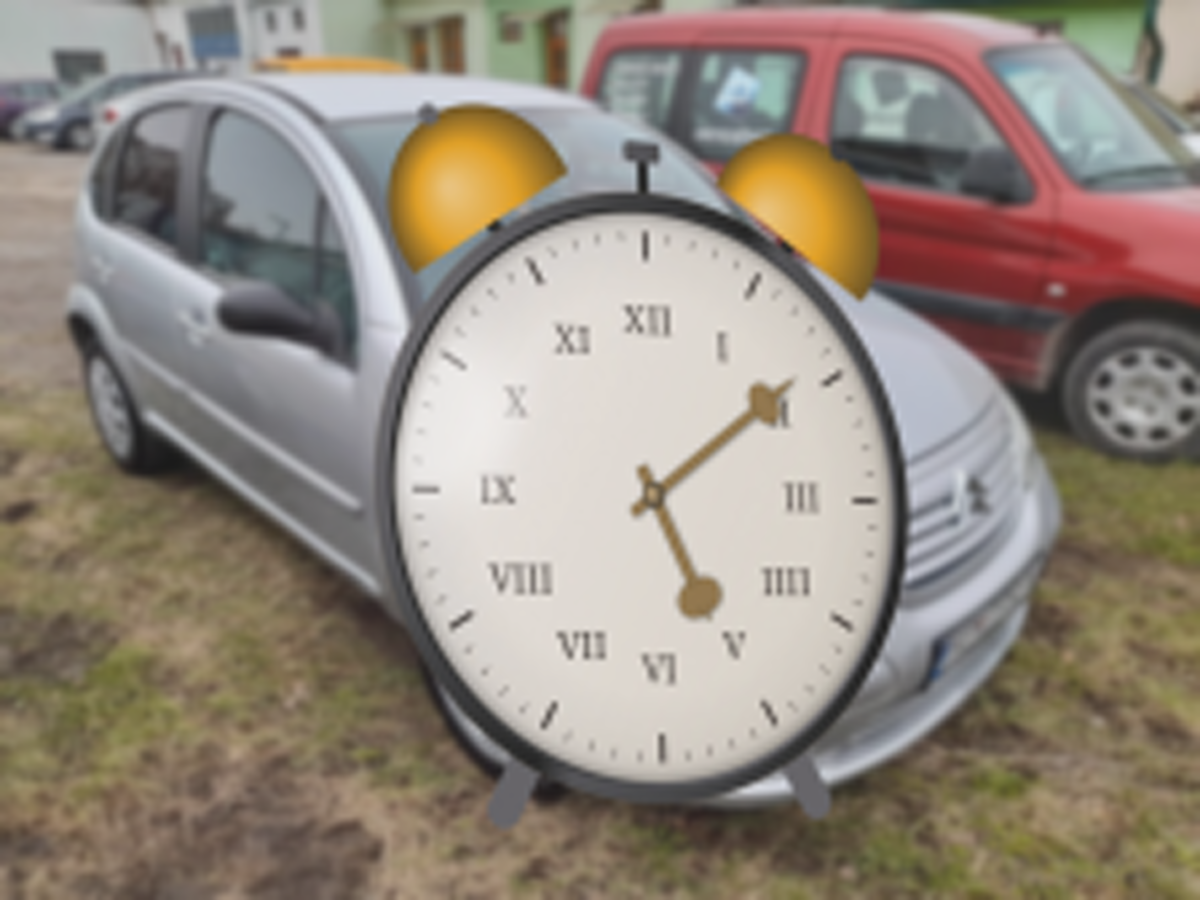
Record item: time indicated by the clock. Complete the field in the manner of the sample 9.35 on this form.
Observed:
5.09
